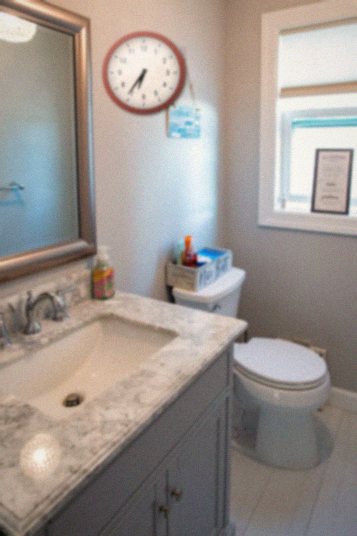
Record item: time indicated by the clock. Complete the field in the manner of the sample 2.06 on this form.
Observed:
6.36
